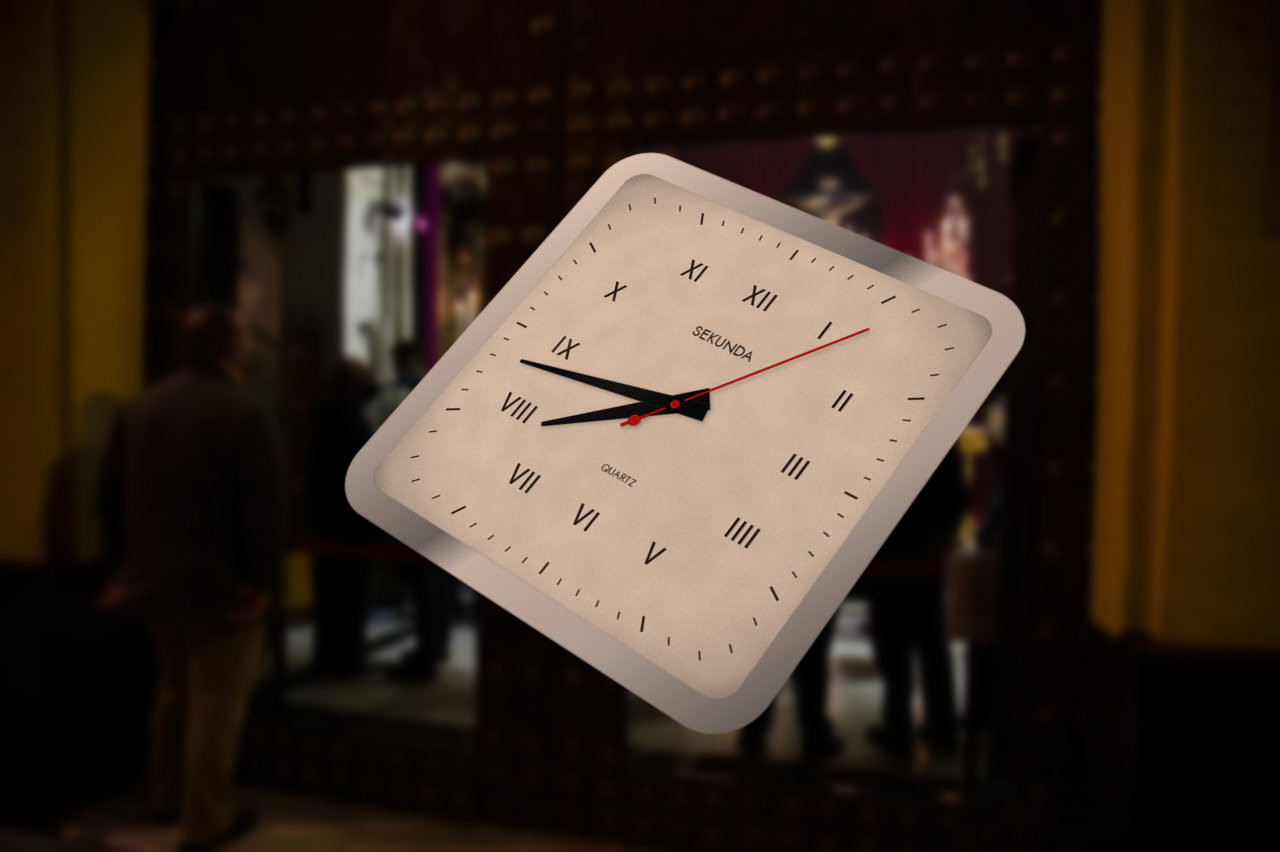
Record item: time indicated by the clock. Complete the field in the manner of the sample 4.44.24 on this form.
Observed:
7.43.06
